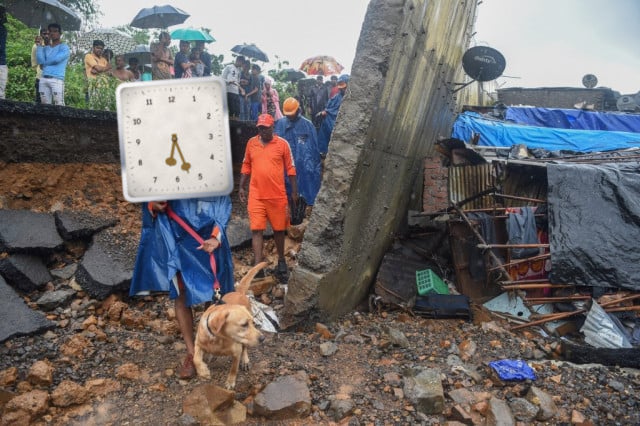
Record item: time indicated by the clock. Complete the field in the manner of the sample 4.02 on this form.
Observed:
6.27
